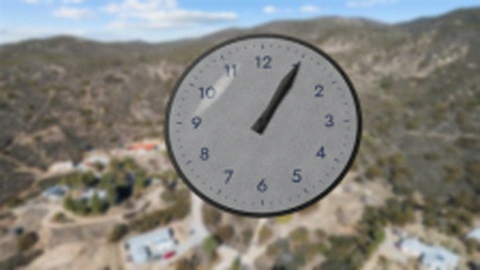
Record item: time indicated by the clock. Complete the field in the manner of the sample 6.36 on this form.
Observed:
1.05
